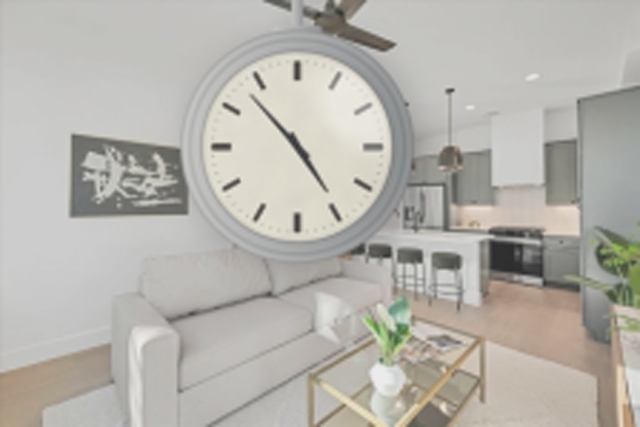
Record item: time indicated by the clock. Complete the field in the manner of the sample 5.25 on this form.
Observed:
4.53
